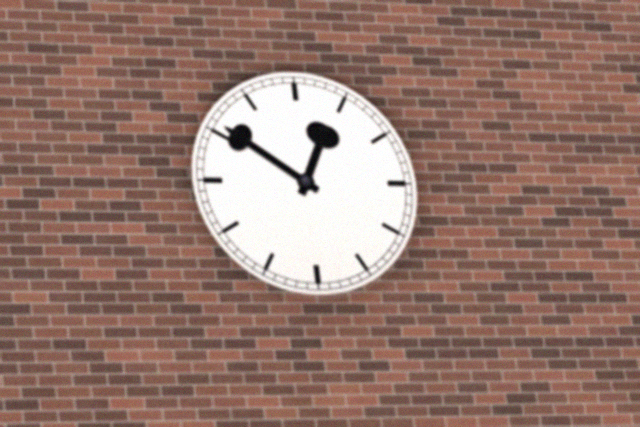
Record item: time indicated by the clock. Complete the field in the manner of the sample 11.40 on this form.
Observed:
12.51
